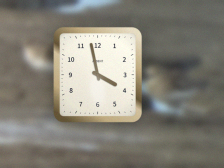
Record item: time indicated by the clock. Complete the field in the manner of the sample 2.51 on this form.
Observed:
3.58
